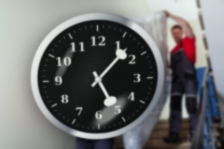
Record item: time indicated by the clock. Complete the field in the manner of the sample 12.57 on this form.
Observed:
5.07
